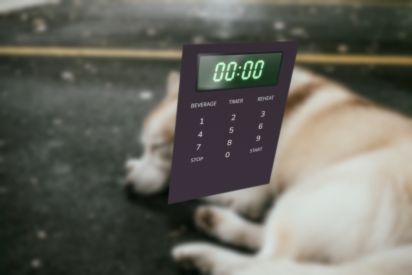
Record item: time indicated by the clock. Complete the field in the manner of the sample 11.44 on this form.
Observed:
0.00
